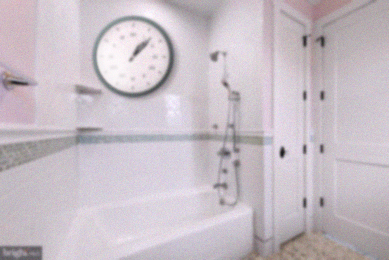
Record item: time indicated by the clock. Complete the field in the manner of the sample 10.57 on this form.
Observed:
1.07
